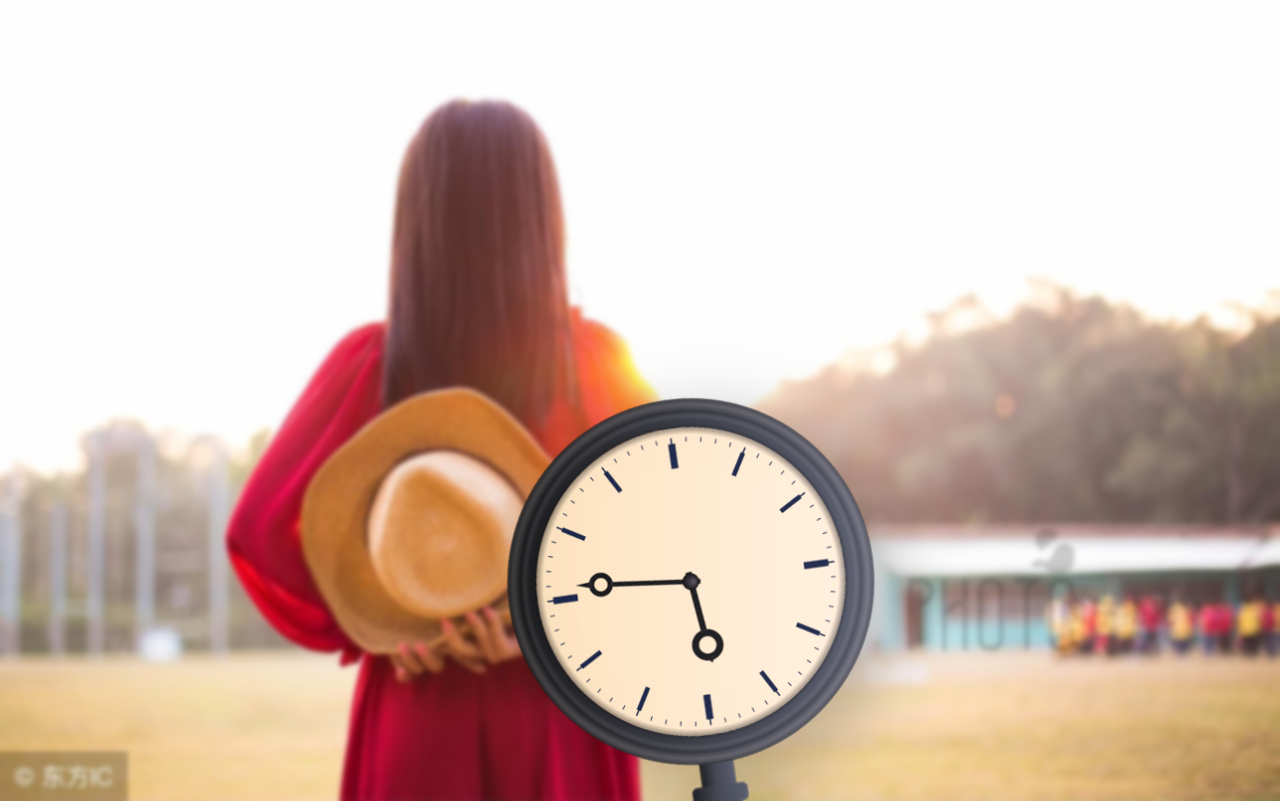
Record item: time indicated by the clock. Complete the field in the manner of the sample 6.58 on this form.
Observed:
5.46
